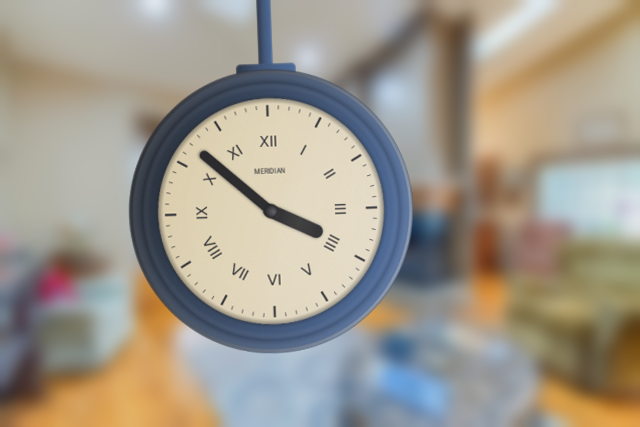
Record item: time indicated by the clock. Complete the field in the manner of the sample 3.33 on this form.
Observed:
3.52
